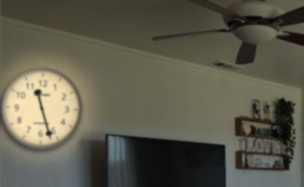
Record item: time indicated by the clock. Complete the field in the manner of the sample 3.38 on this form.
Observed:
11.27
